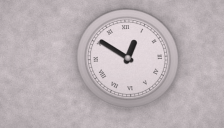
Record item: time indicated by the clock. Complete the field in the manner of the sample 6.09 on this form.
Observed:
12.51
